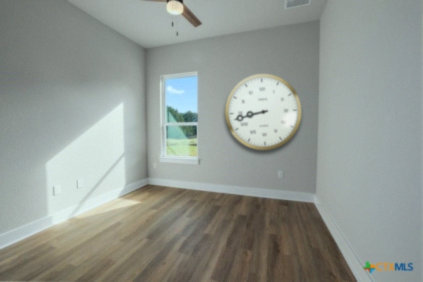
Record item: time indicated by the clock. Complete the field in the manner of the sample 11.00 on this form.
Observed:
8.43
